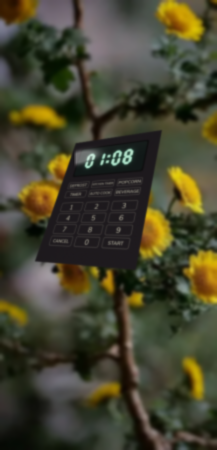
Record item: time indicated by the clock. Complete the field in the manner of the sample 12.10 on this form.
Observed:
1.08
